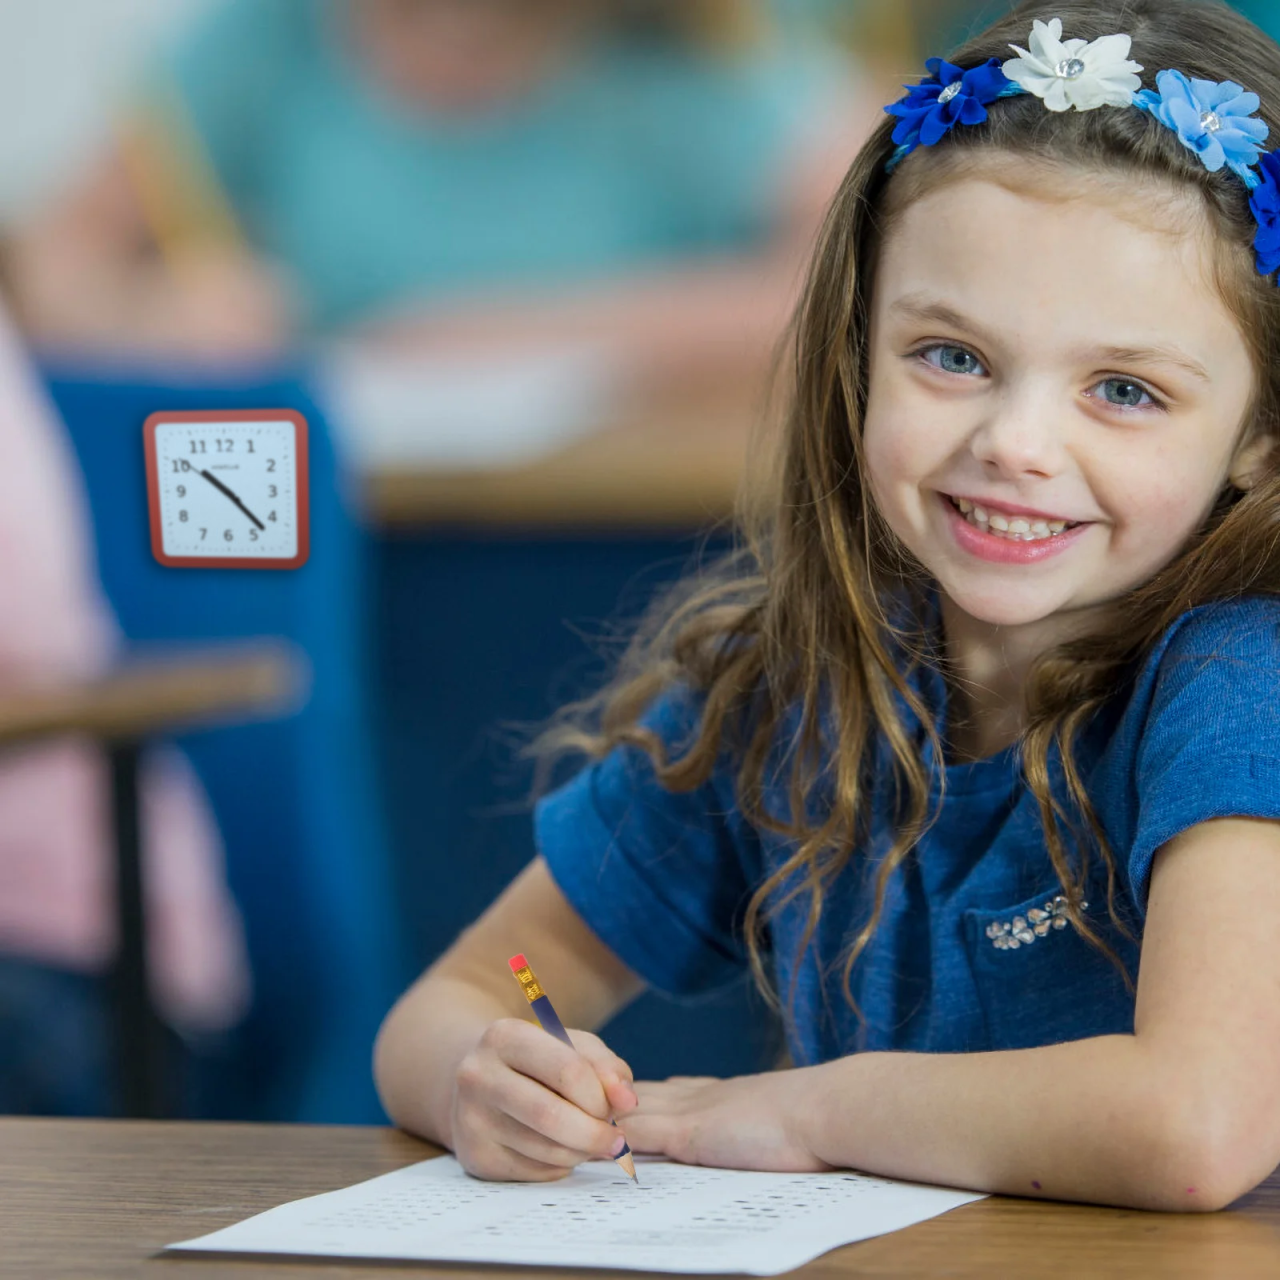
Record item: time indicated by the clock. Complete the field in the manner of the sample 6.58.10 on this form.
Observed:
10.22.51
